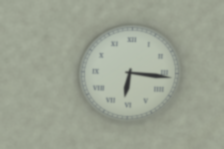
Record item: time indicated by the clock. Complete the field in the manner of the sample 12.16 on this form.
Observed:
6.16
